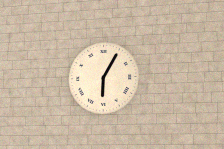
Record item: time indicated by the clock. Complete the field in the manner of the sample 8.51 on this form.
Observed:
6.05
